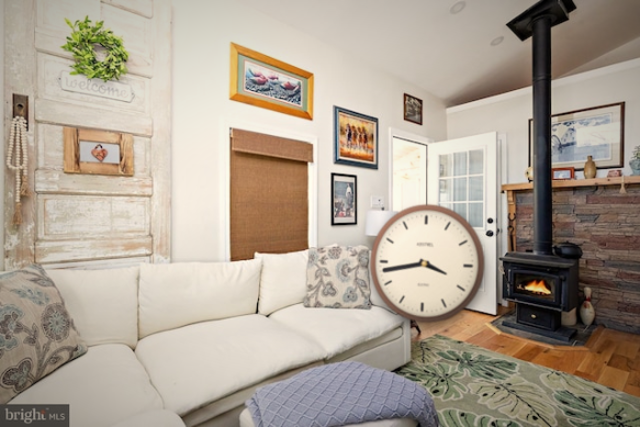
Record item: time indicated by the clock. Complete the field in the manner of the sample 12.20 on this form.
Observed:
3.43
